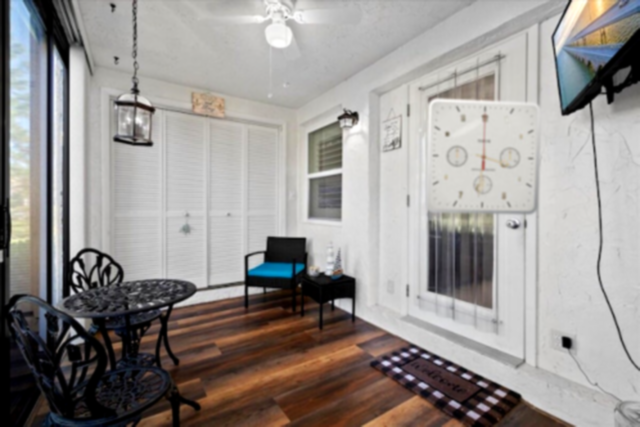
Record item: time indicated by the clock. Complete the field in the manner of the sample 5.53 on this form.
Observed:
3.31
